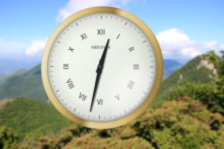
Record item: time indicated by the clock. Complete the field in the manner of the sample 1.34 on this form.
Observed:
12.32
